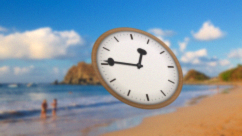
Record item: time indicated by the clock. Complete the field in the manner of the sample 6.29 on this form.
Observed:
12.46
